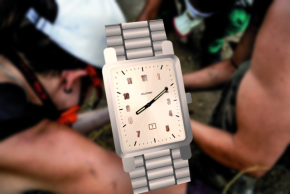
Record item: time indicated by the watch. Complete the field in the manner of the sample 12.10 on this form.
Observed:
8.10
